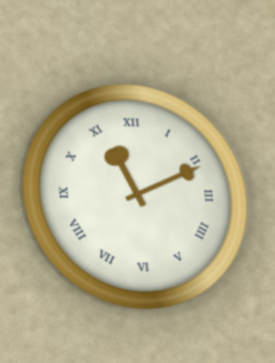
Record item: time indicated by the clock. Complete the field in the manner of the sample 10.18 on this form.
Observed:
11.11
